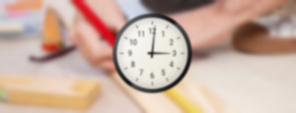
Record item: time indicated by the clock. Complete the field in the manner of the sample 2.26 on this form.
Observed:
3.01
